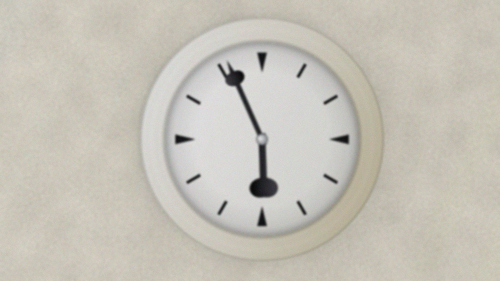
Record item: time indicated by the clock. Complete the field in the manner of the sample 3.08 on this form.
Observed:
5.56
